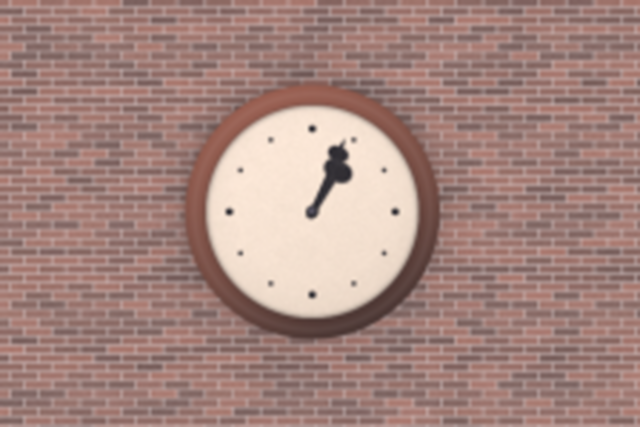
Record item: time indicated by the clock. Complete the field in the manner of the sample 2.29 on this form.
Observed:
1.04
